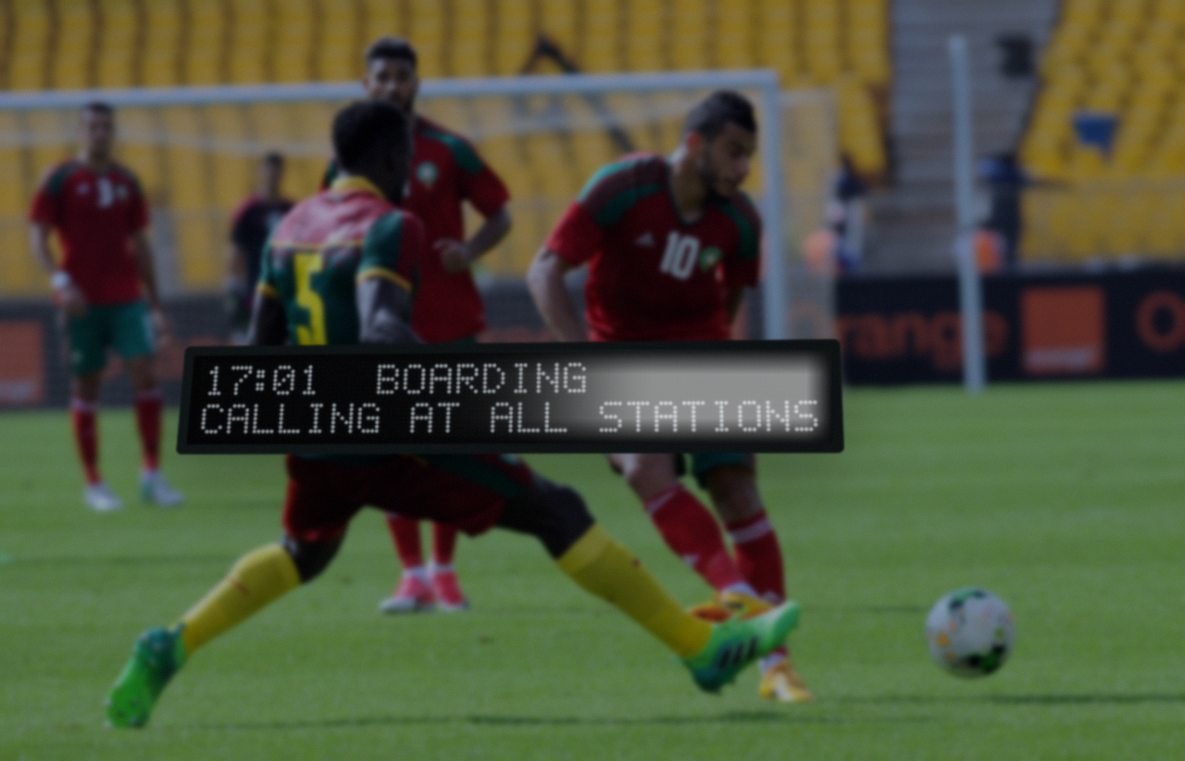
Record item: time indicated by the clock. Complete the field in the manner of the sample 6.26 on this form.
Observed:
17.01
